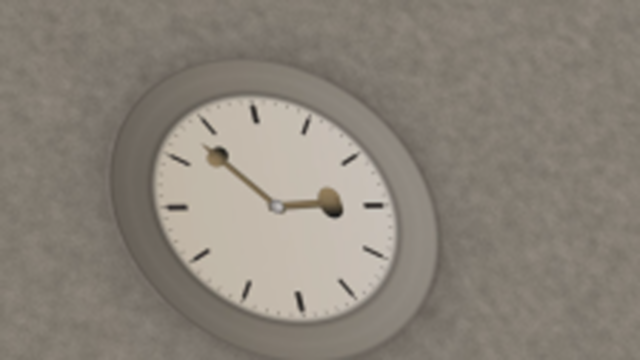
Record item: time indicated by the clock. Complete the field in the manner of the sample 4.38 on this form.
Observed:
2.53
